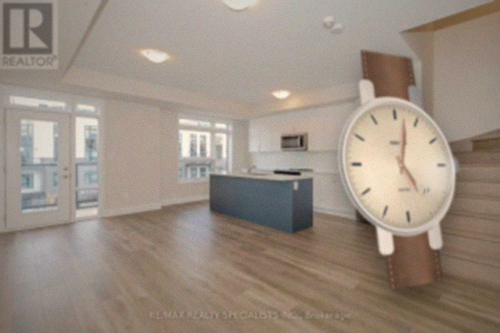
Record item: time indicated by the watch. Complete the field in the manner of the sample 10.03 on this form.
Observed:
5.02
